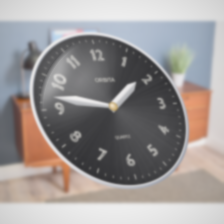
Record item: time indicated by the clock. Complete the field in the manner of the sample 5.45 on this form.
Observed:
1.47
